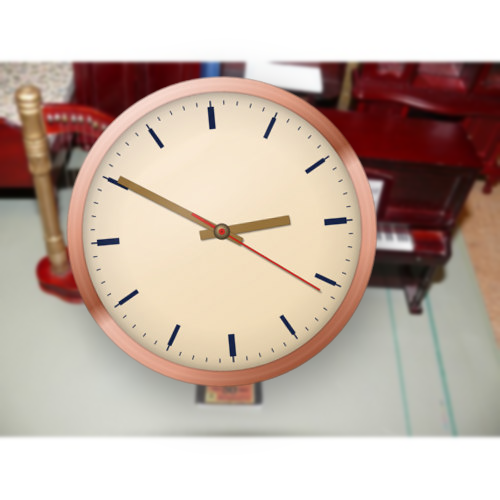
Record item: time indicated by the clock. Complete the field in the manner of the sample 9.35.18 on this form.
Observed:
2.50.21
